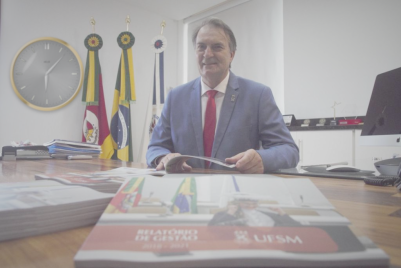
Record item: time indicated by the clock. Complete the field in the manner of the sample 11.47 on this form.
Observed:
6.07
